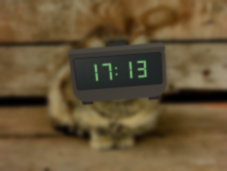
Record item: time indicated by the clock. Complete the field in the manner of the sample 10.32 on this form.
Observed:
17.13
